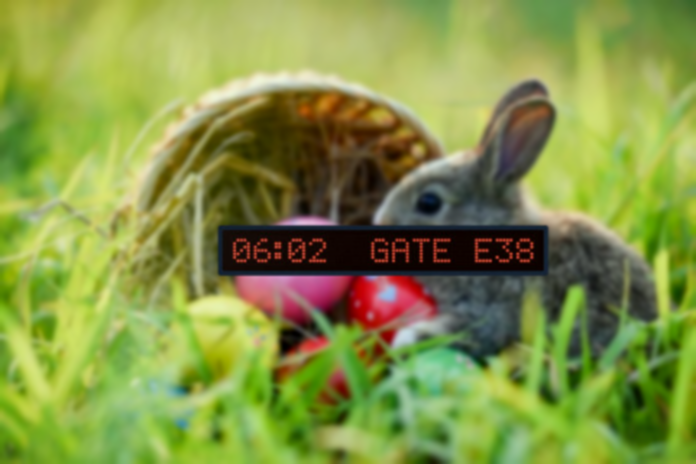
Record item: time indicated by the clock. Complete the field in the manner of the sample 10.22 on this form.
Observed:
6.02
